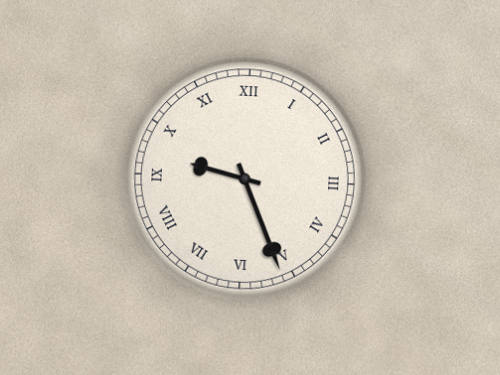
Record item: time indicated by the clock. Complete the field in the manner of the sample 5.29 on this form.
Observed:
9.26
